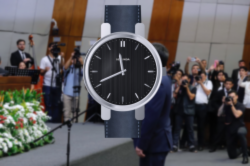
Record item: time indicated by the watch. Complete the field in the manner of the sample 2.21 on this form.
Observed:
11.41
